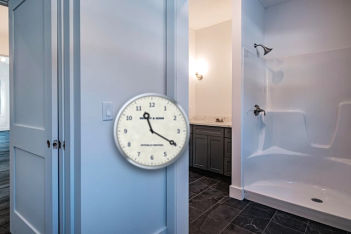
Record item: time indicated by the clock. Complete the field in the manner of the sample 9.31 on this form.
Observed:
11.20
